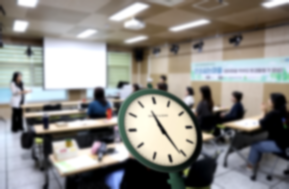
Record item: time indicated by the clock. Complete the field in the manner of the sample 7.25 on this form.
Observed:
11.26
